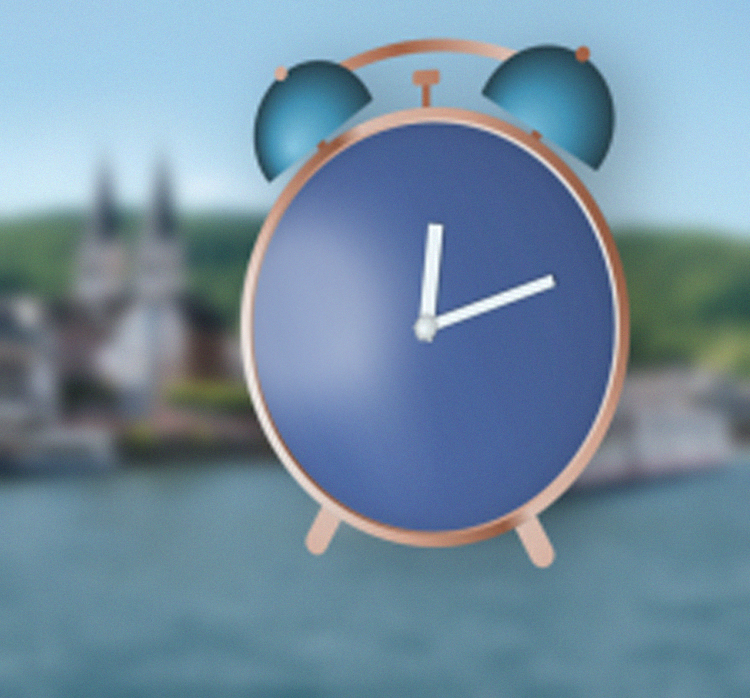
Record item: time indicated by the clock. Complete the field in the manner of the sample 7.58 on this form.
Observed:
12.12
